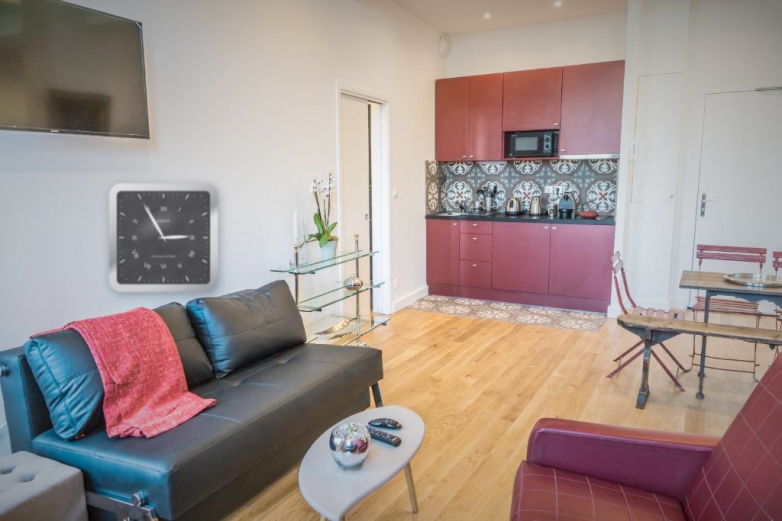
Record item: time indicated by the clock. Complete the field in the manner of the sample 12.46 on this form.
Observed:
2.55
